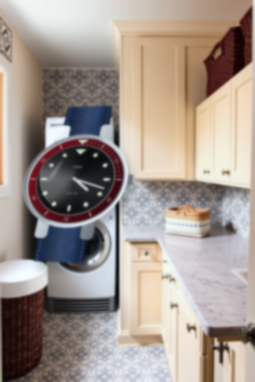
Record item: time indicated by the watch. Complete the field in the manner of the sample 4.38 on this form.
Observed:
4.18
